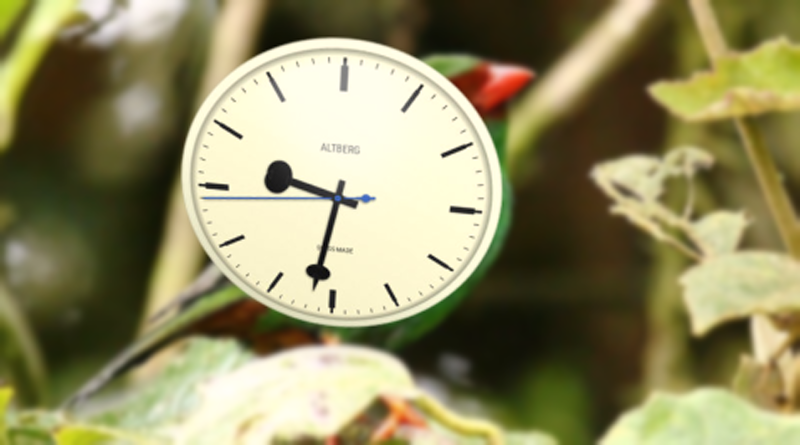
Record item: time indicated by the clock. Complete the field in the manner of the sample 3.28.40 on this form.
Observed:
9.31.44
